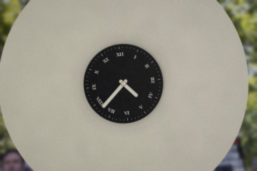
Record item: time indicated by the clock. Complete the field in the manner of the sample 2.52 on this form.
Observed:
4.38
